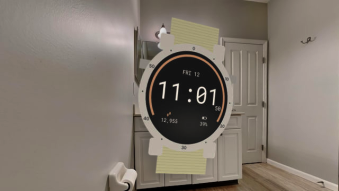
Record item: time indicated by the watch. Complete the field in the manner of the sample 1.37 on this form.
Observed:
11.01
